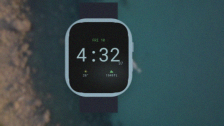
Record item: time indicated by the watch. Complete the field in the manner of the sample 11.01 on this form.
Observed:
4.32
